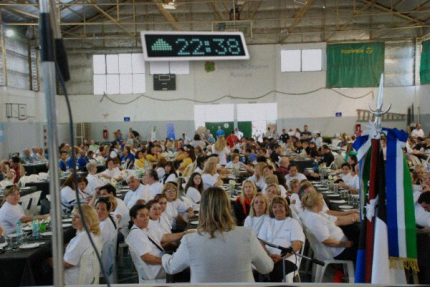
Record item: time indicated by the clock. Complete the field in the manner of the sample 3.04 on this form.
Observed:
22.38
